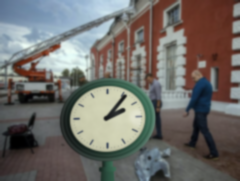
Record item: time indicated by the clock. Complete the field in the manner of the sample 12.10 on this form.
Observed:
2.06
